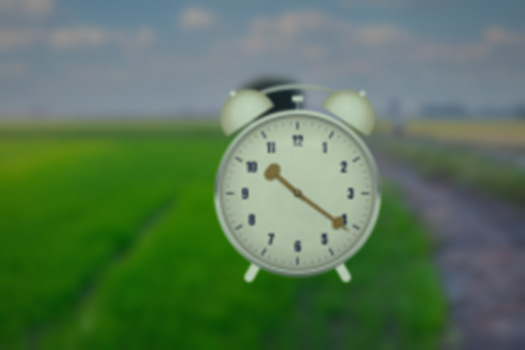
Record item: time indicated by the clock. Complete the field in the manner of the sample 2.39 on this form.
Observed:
10.21
